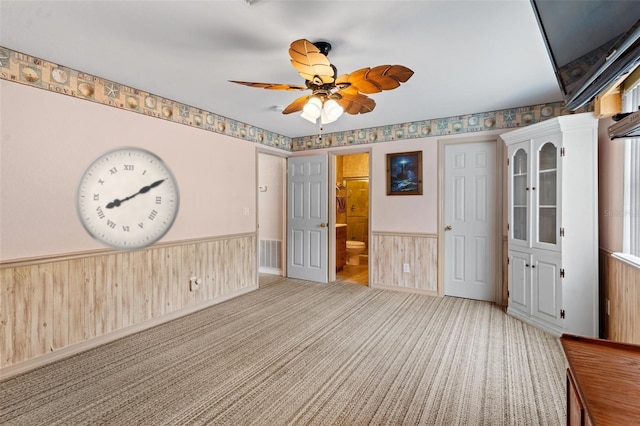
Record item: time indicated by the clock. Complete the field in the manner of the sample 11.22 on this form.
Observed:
8.10
